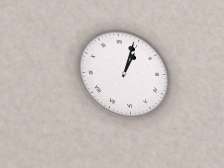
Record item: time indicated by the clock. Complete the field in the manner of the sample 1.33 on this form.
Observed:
1.04
